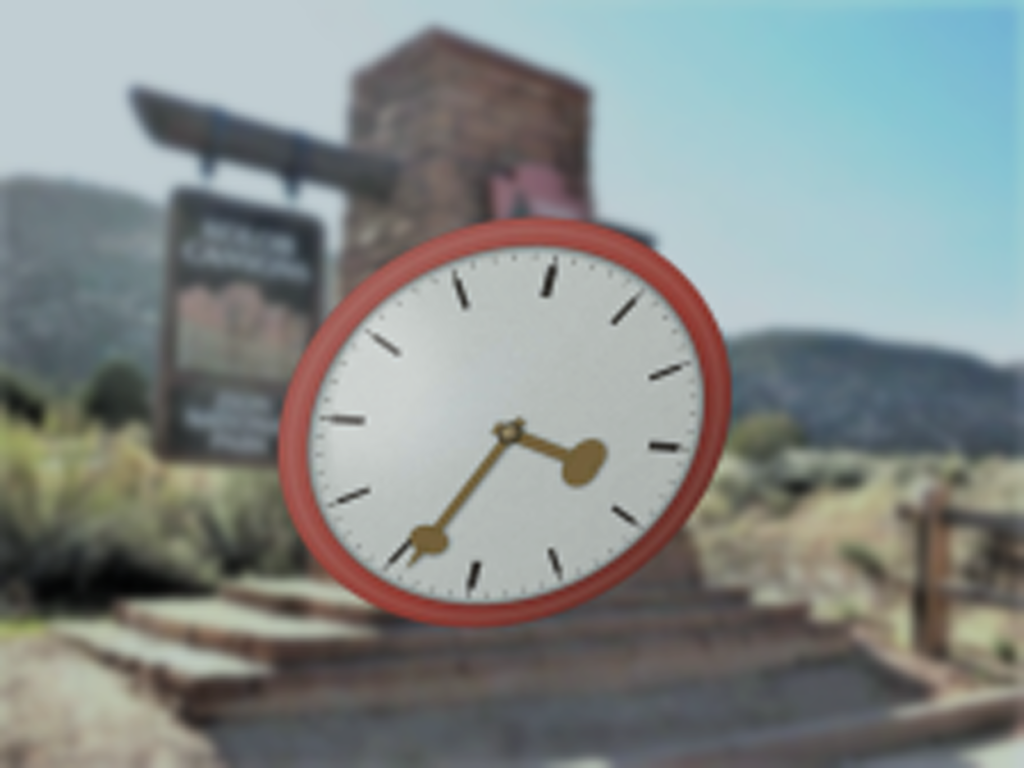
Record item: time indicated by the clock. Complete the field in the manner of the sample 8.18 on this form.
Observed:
3.34
